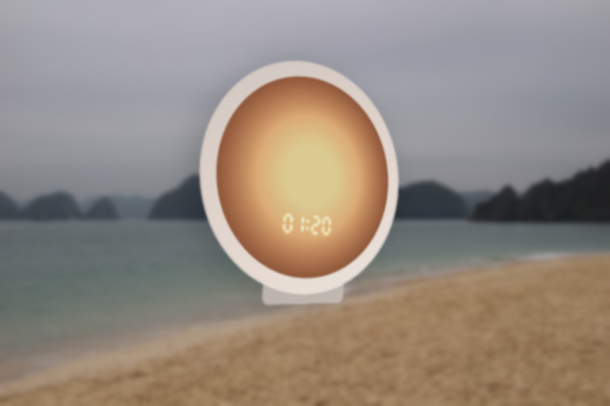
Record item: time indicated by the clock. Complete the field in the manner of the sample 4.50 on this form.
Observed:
1.20
